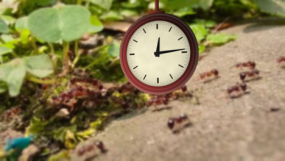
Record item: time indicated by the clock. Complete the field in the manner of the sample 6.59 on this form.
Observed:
12.14
